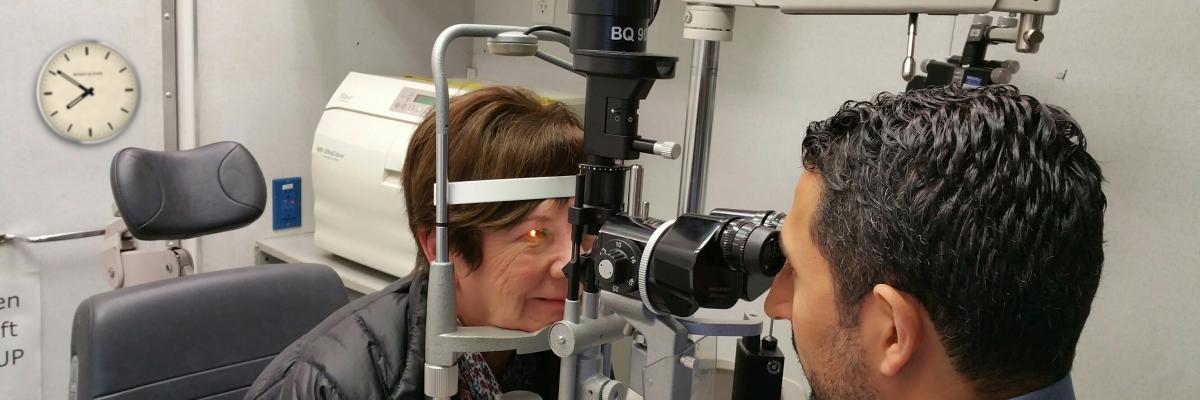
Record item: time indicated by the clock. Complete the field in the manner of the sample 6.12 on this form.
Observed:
7.51
